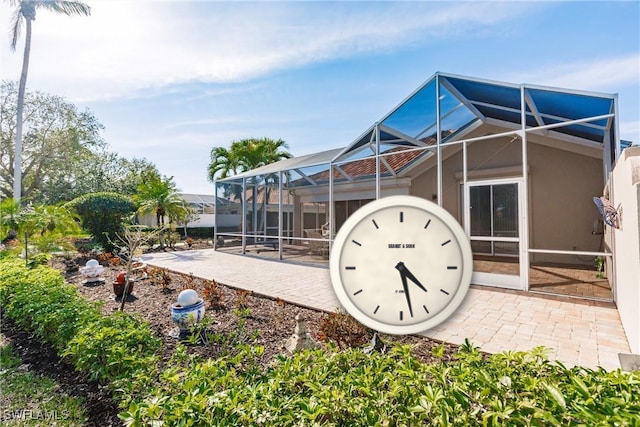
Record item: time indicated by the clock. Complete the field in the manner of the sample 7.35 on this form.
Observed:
4.28
